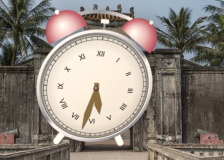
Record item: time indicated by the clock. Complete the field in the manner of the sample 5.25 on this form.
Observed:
5.32
